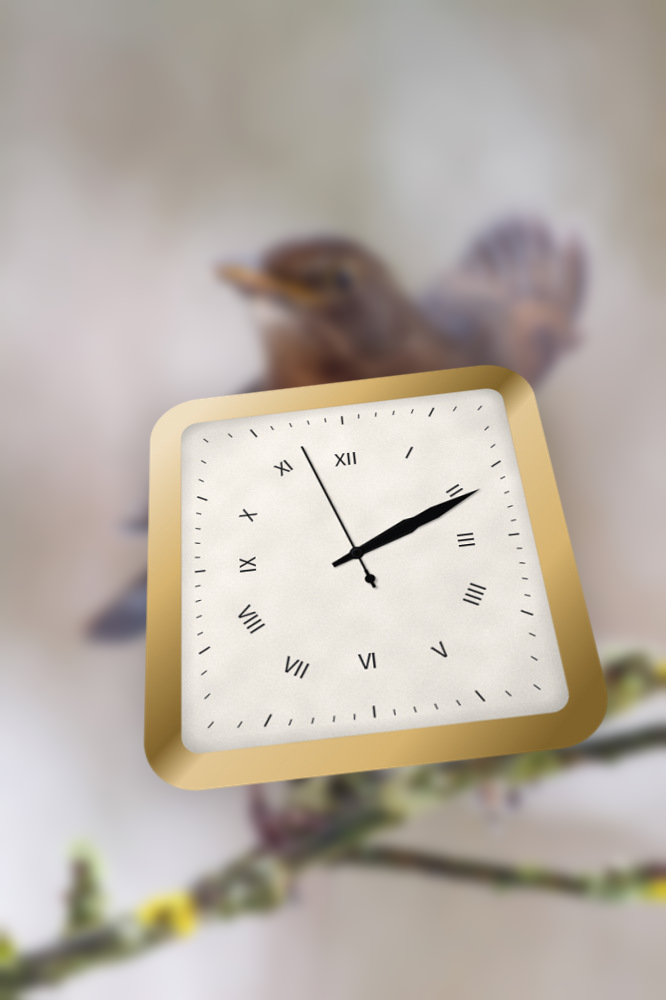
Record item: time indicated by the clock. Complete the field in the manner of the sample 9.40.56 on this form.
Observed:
2.10.57
